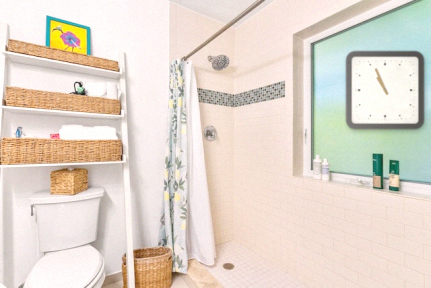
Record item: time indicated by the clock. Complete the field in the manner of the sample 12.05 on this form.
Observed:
10.56
